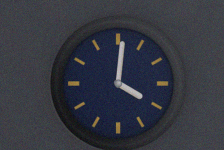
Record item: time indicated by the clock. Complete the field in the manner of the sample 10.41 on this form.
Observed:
4.01
